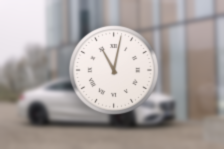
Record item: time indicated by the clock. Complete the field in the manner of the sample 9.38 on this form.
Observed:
11.02
